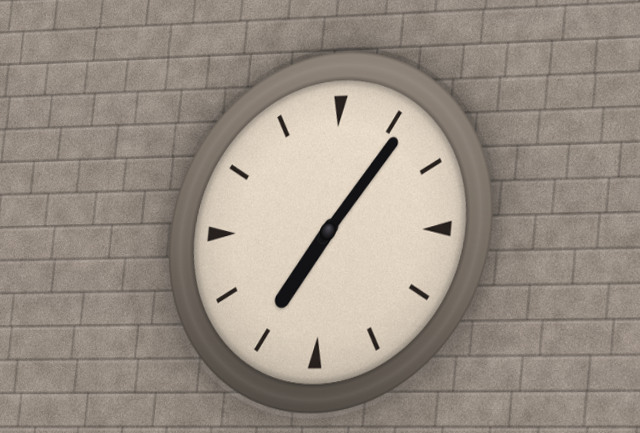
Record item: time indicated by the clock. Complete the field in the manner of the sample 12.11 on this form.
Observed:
7.06
